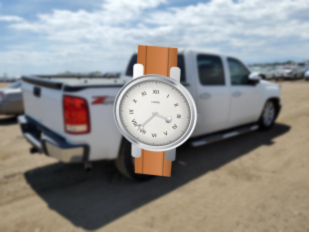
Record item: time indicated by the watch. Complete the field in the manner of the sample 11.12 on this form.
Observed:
3.37
